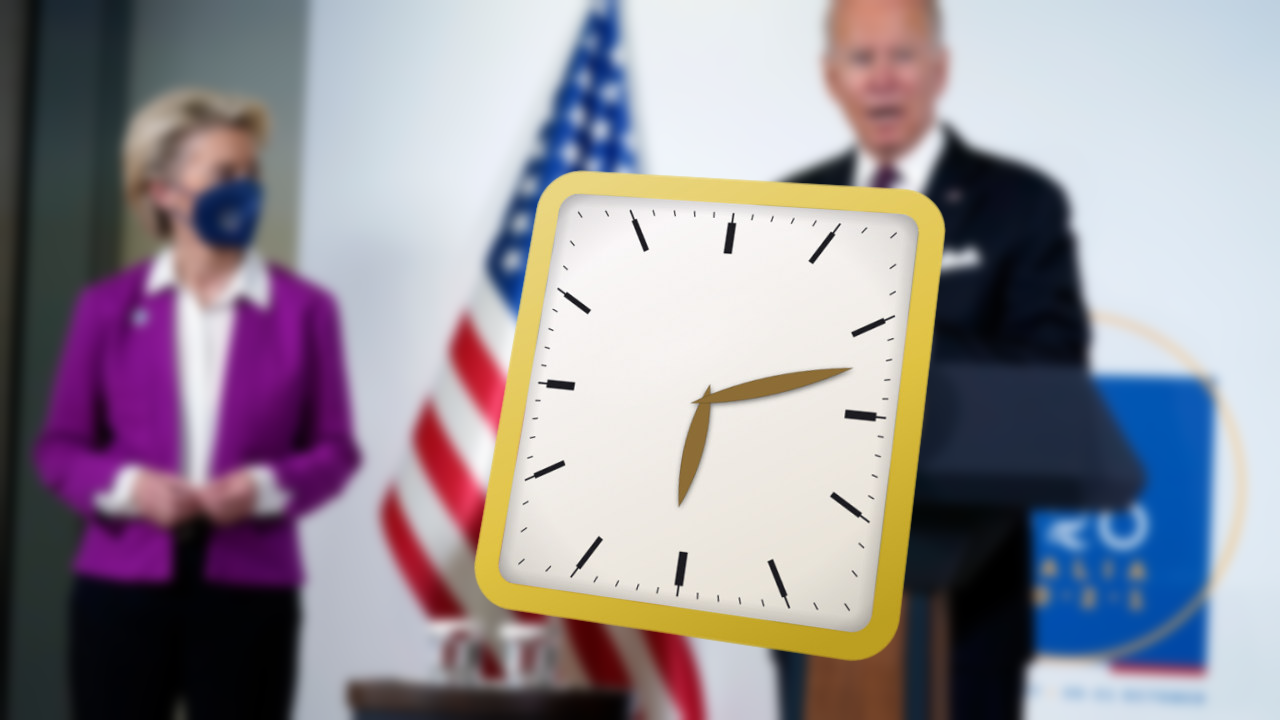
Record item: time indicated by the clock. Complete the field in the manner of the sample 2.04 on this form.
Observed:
6.12
